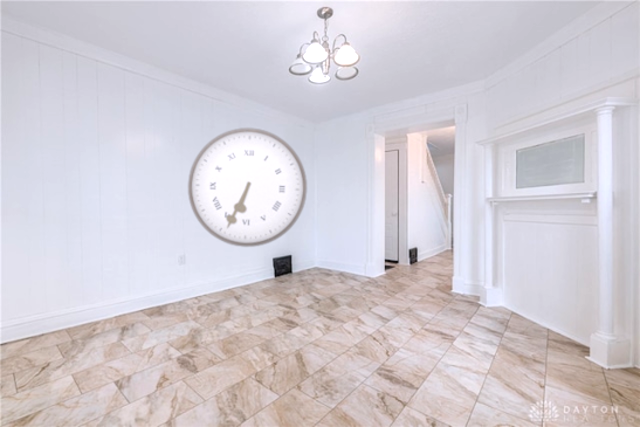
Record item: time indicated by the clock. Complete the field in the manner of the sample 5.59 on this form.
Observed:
6.34
